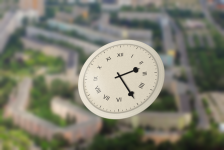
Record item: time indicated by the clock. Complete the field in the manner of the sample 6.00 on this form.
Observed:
2.25
